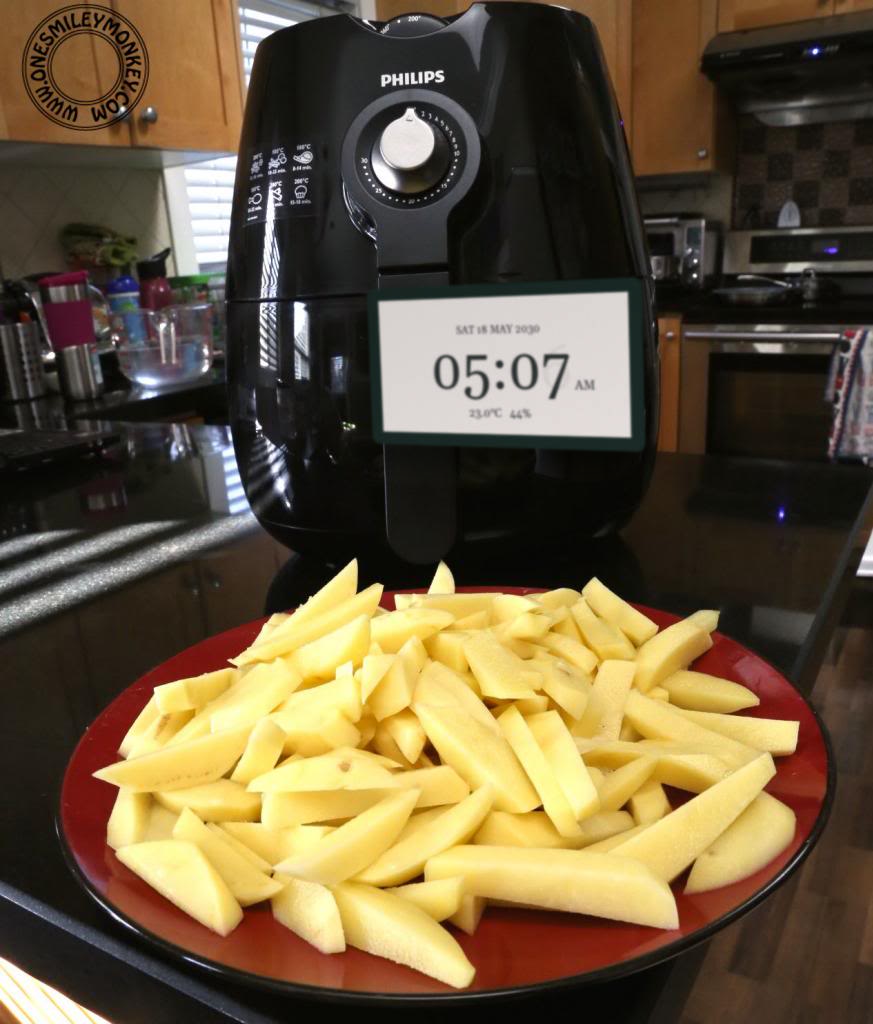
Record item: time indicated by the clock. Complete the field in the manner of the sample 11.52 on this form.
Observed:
5.07
